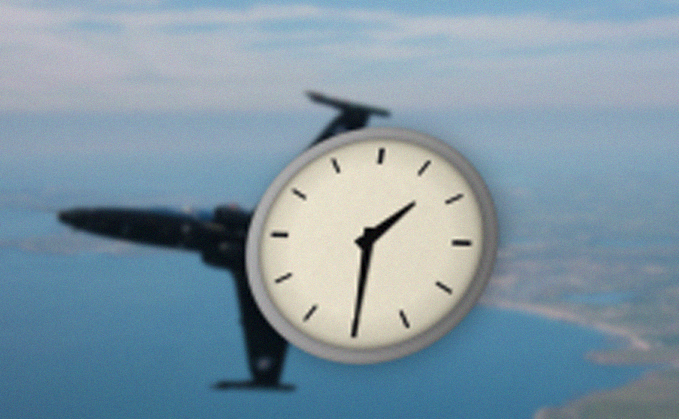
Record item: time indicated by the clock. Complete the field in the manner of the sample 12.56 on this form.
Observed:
1.30
